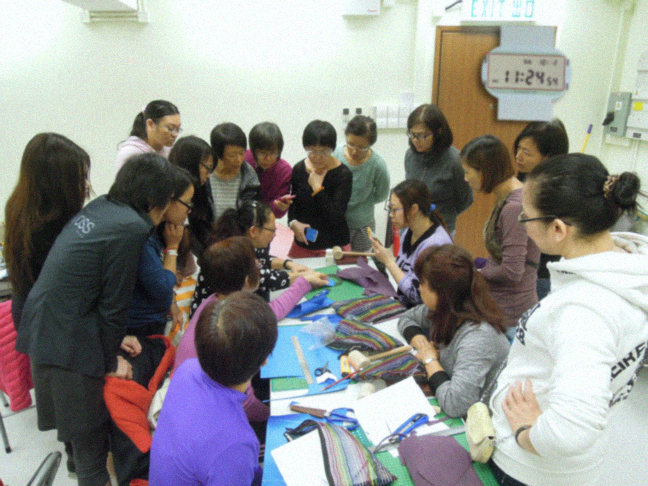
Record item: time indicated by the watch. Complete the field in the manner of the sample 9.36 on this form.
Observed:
11.24
